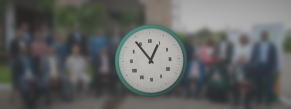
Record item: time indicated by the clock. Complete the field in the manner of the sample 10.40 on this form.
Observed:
12.54
